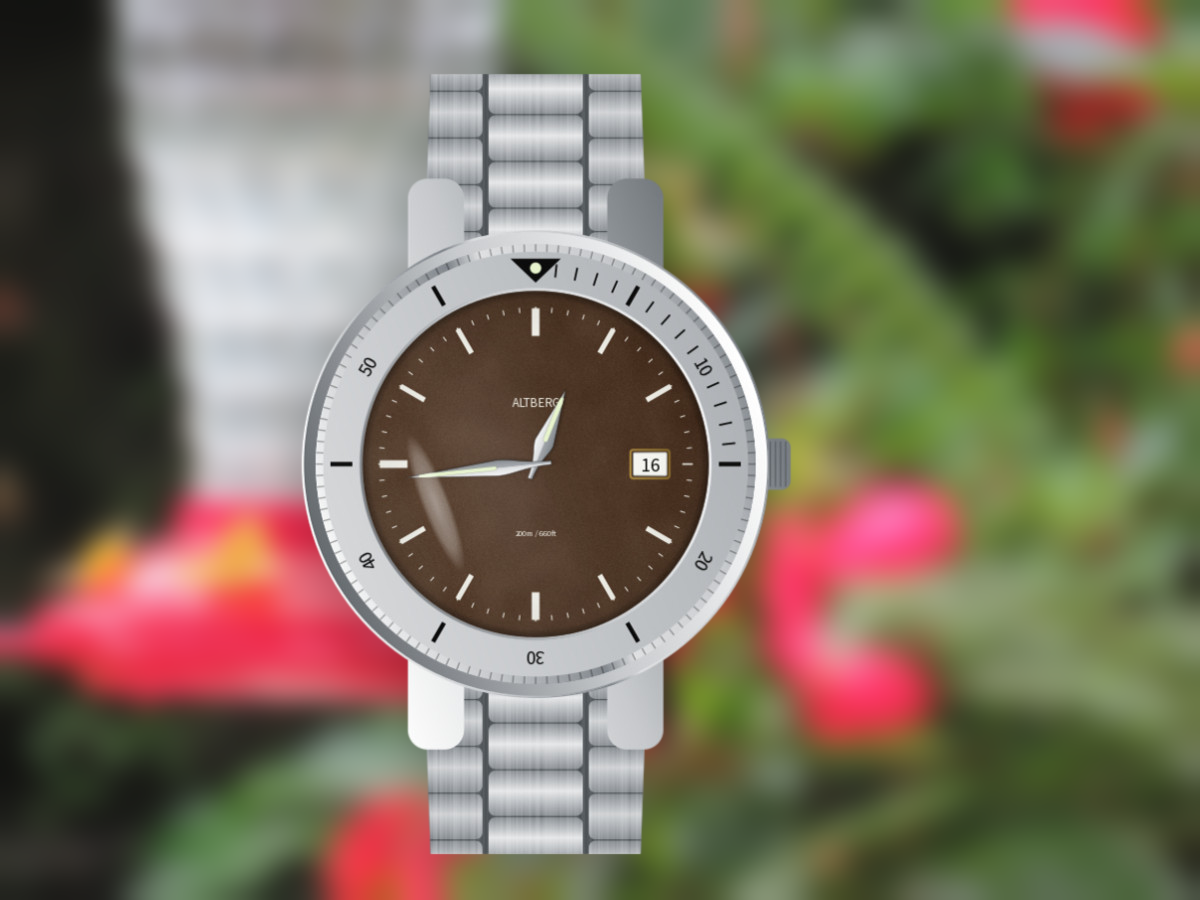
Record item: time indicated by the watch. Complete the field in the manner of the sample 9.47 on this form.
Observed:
12.44
